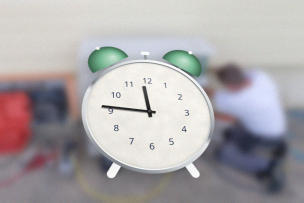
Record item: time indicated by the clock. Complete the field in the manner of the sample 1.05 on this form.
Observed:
11.46
